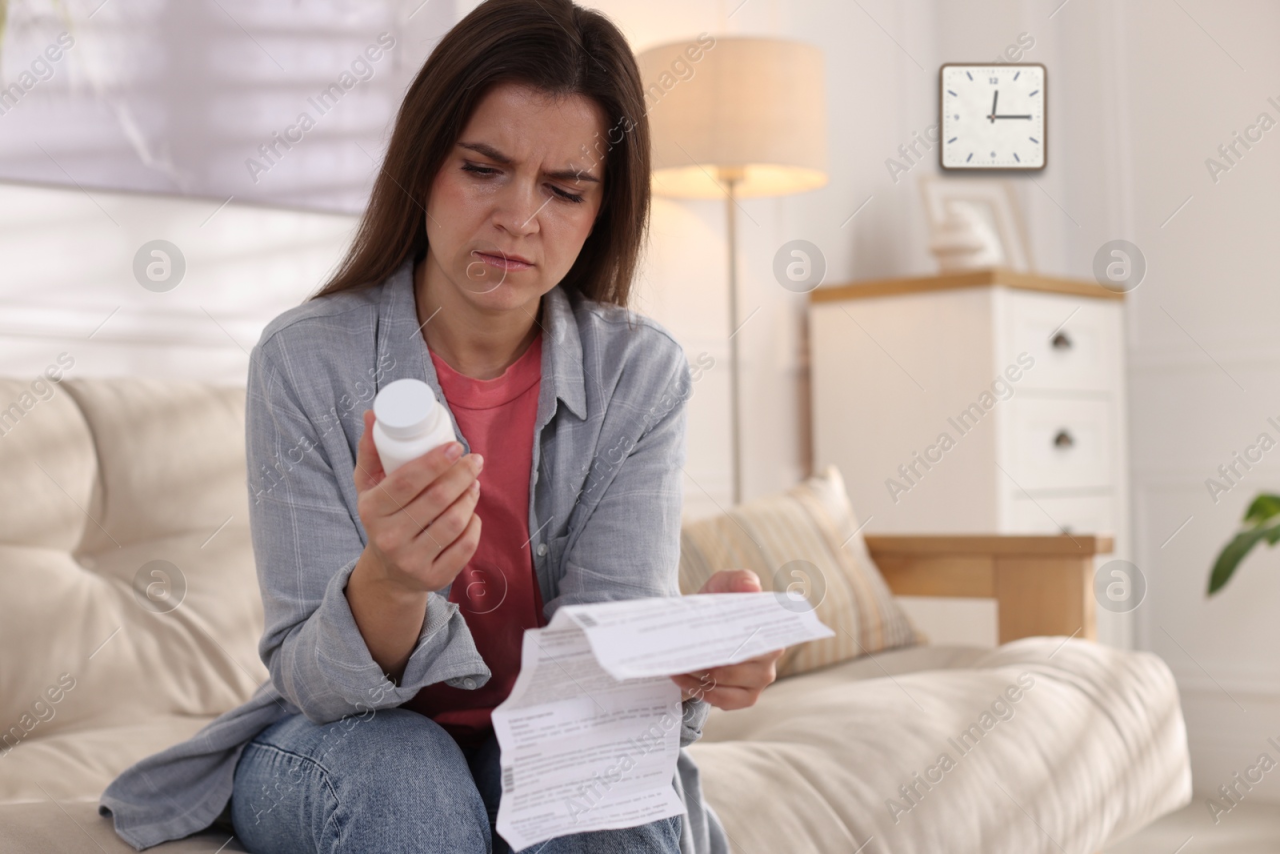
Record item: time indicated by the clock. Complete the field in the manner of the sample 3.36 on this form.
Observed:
12.15
